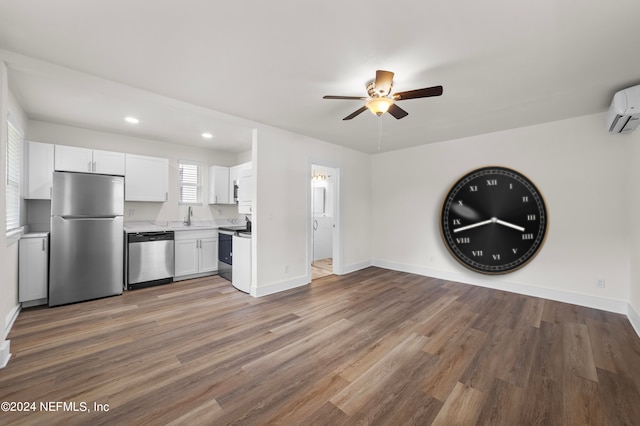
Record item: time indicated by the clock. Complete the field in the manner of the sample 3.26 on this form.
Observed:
3.43
